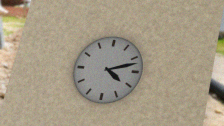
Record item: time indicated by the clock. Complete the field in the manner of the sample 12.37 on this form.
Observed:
4.12
